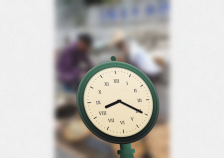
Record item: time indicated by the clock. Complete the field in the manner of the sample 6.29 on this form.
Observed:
8.20
